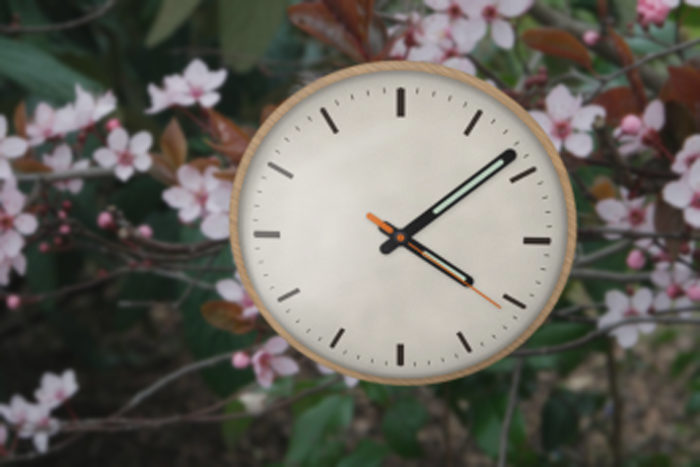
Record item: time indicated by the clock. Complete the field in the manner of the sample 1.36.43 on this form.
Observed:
4.08.21
